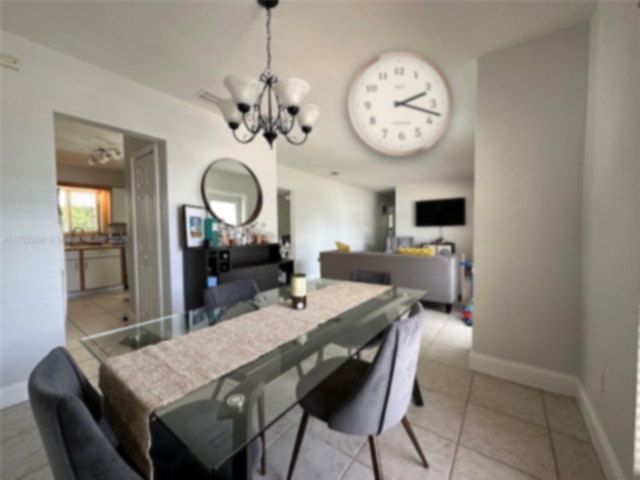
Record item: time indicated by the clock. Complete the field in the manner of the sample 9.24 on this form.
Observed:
2.18
